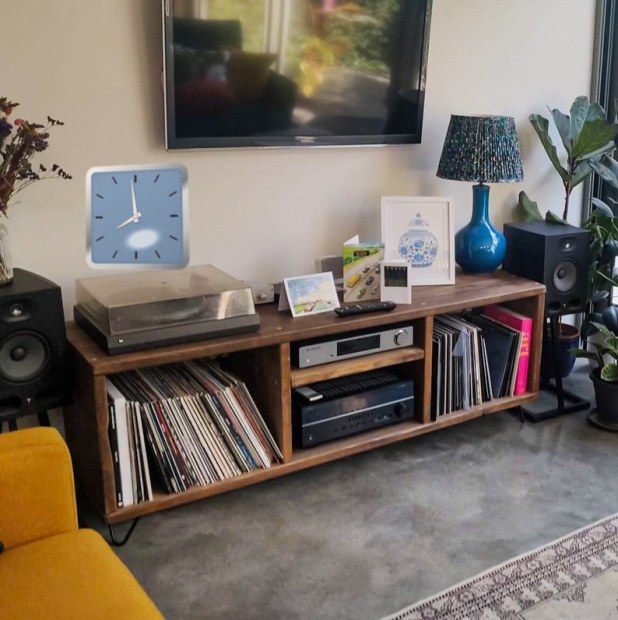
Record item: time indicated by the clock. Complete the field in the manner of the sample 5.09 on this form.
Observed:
7.59
